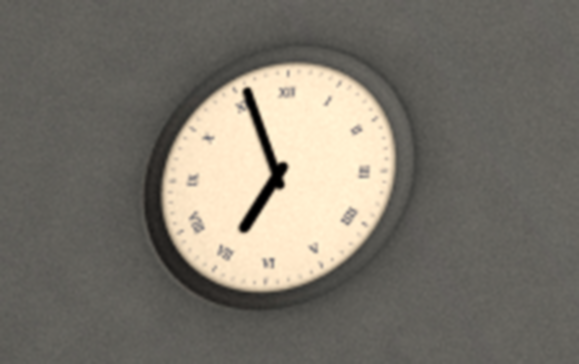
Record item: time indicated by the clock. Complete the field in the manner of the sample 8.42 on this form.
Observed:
6.56
